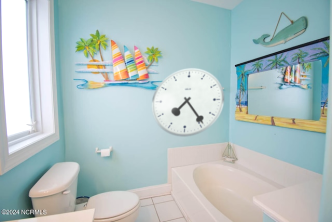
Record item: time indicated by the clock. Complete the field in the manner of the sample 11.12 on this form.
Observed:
7.24
